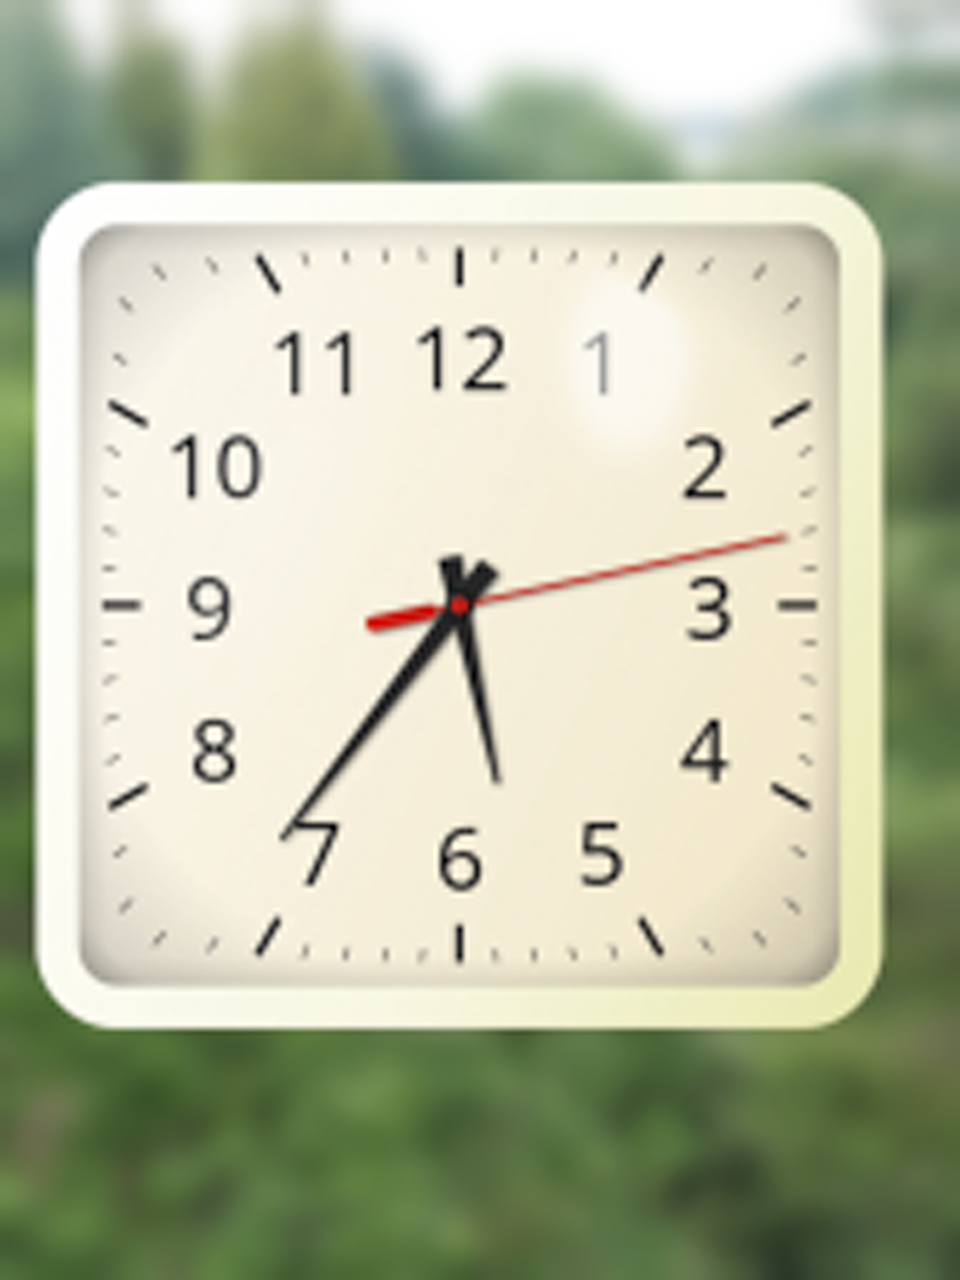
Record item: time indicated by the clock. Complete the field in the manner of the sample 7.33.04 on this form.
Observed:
5.36.13
